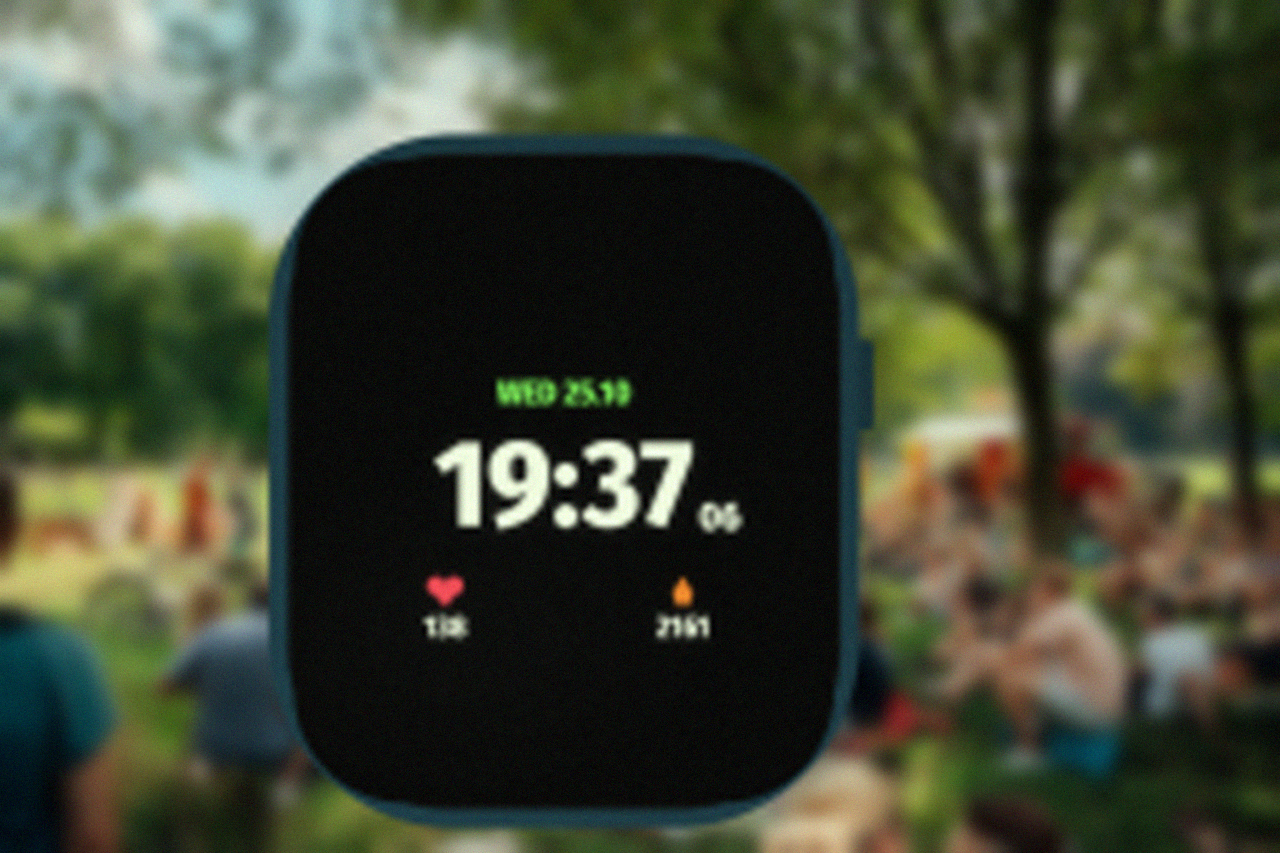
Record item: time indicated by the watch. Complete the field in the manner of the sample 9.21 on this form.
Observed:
19.37
